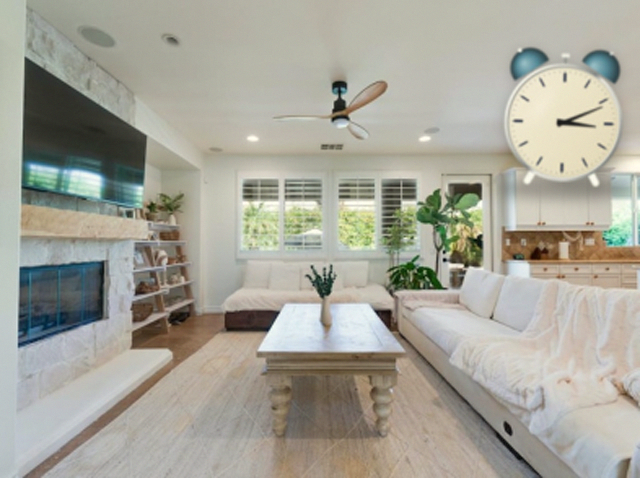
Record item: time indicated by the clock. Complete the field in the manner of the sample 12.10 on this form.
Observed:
3.11
